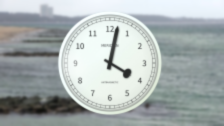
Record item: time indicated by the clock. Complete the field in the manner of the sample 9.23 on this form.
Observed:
4.02
